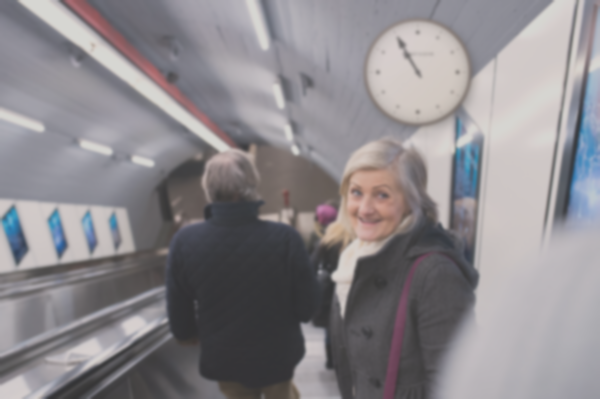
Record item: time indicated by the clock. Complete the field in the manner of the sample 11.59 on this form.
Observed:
10.55
